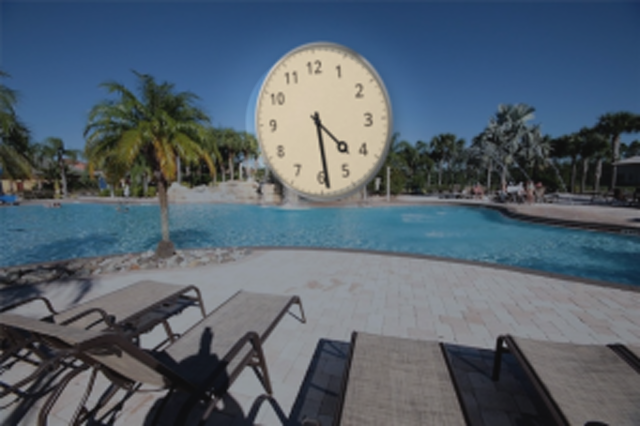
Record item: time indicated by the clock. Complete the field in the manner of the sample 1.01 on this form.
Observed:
4.29
